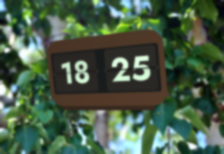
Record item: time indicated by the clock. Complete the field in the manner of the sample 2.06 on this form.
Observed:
18.25
